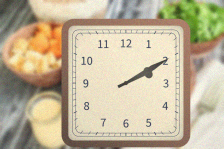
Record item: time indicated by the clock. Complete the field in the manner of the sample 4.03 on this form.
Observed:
2.10
